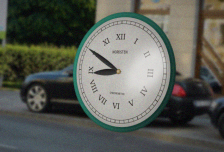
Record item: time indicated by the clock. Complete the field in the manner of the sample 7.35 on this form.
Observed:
8.50
